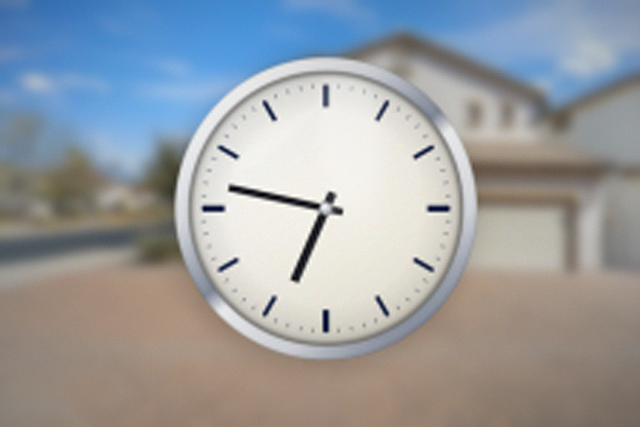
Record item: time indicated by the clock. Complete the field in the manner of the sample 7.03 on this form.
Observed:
6.47
